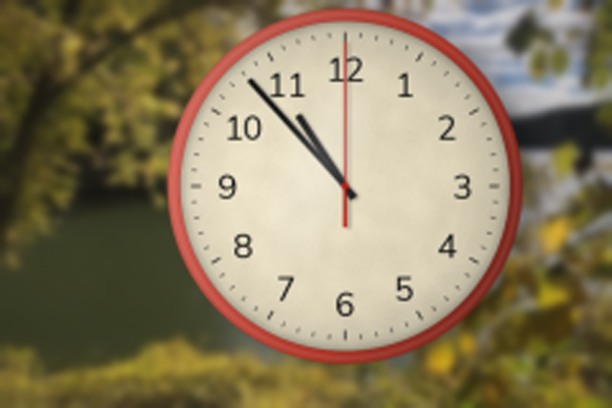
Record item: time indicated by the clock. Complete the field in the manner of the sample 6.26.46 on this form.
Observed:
10.53.00
